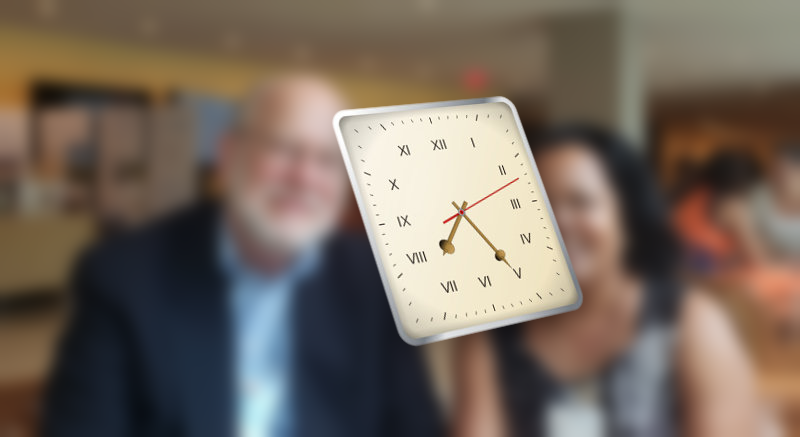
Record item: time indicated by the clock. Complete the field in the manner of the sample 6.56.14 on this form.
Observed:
7.25.12
